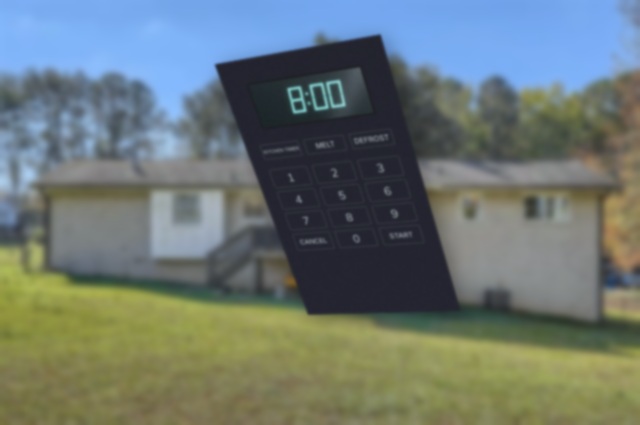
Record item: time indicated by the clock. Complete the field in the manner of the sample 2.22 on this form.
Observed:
8.00
